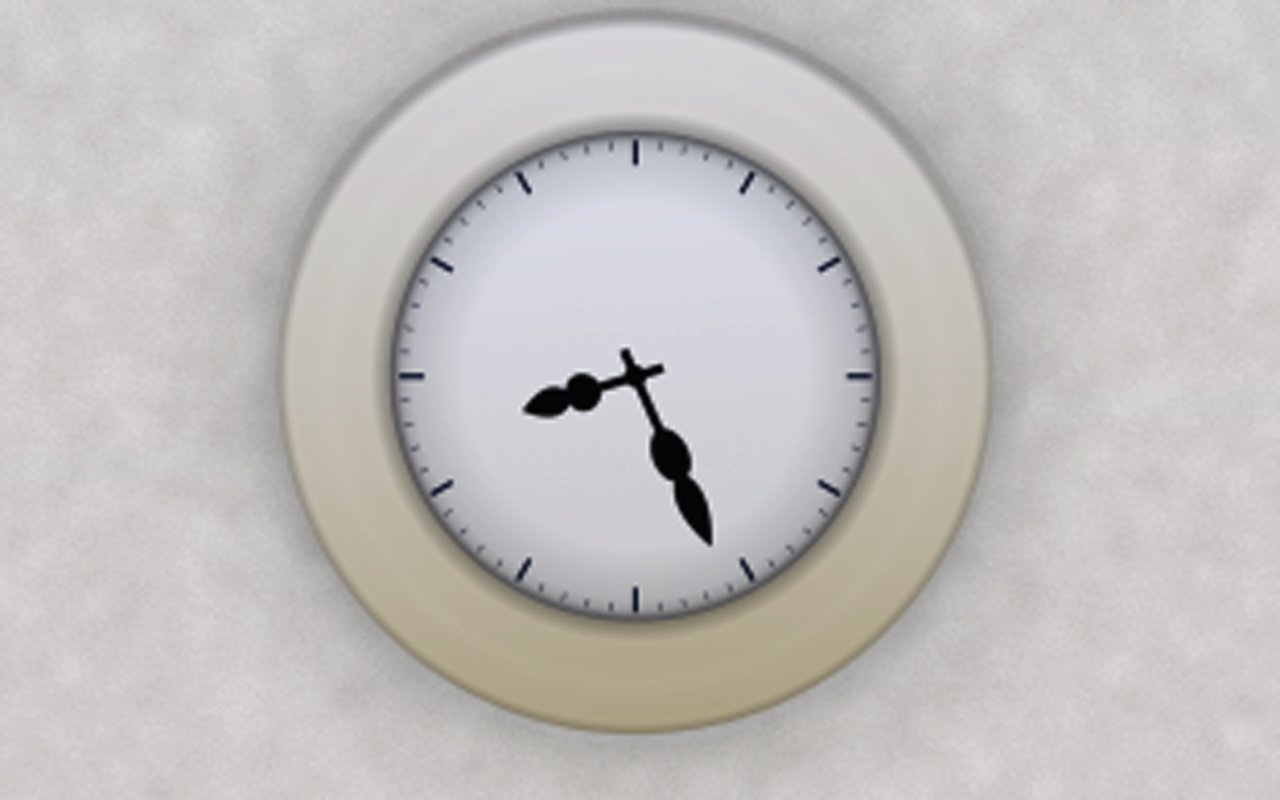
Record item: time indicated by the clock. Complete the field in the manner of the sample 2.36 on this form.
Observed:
8.26
